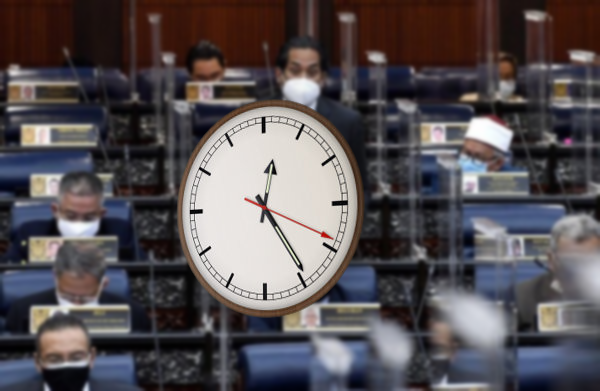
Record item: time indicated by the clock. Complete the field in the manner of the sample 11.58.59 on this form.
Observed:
12.24.19
